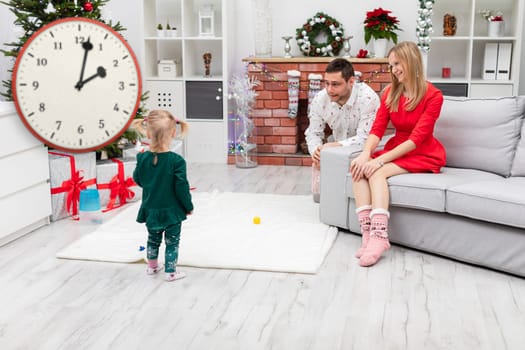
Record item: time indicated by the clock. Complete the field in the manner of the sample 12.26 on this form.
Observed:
2.02
